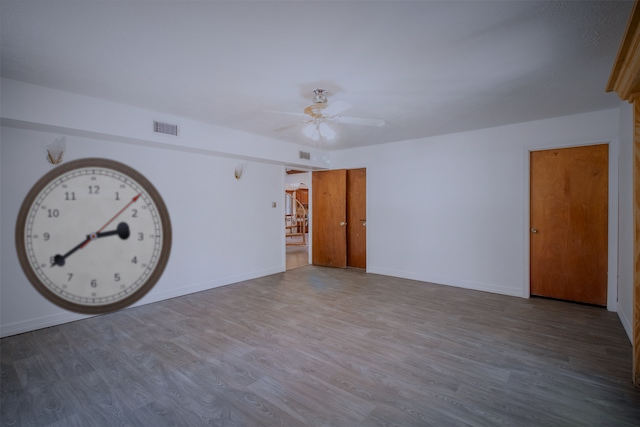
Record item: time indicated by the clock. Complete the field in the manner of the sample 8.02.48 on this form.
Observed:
2.39.08
